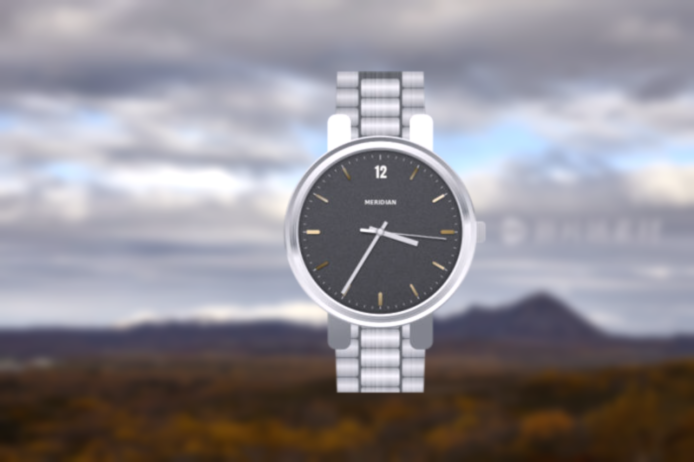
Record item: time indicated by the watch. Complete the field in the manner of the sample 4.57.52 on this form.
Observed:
3.35.16
